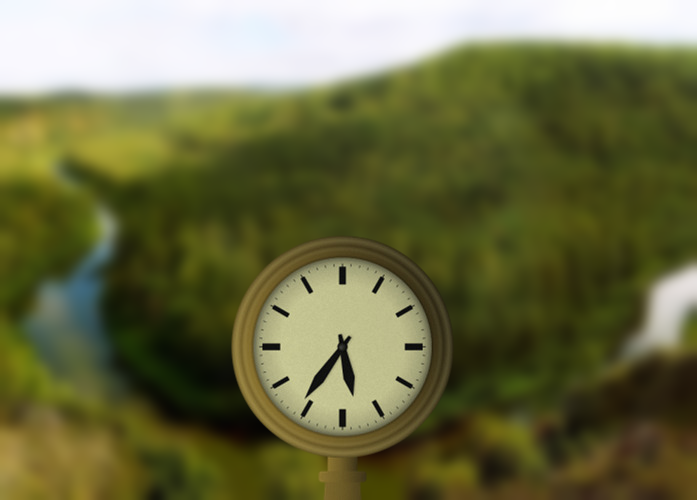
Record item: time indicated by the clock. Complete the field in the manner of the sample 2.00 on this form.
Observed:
5.36
